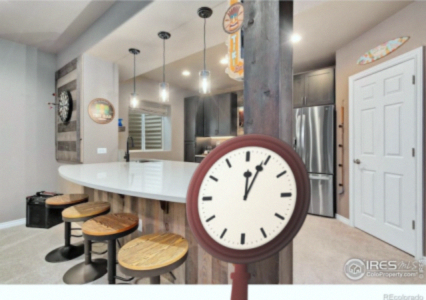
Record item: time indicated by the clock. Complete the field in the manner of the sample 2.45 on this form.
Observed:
12.04
